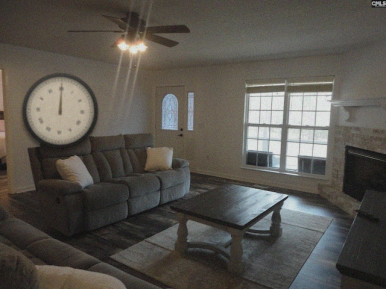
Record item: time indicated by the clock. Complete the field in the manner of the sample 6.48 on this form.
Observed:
12.00
